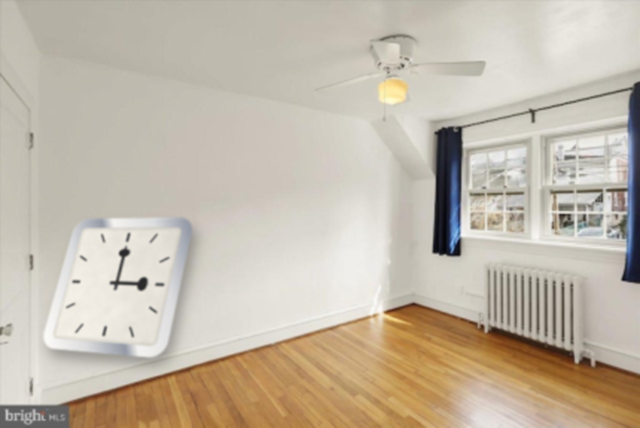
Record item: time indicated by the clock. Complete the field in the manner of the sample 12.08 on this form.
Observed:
3.00
